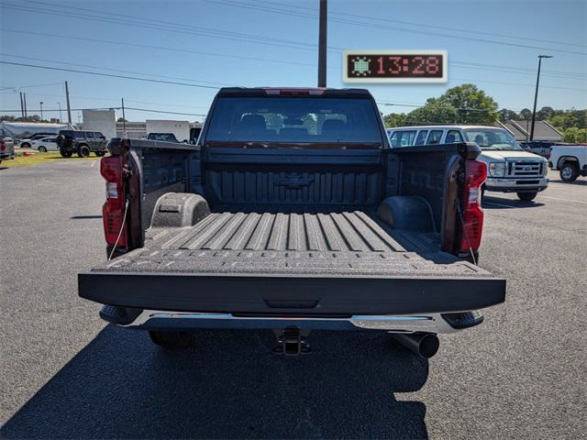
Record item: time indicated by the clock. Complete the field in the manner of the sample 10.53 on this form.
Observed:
13.28
